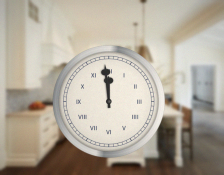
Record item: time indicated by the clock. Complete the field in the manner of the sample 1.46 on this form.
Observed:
11.59
